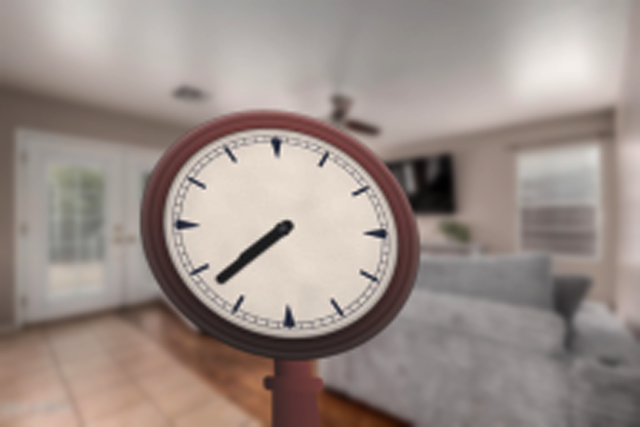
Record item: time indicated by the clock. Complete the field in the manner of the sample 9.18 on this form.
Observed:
7.38
